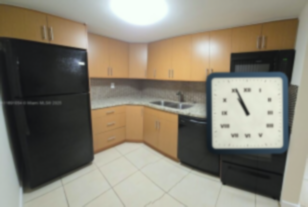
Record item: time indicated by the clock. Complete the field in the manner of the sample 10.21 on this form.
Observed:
10.56
